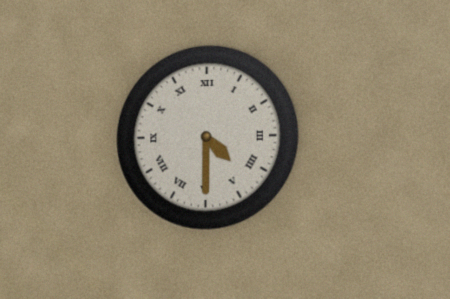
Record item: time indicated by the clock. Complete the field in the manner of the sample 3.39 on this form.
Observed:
4.30
